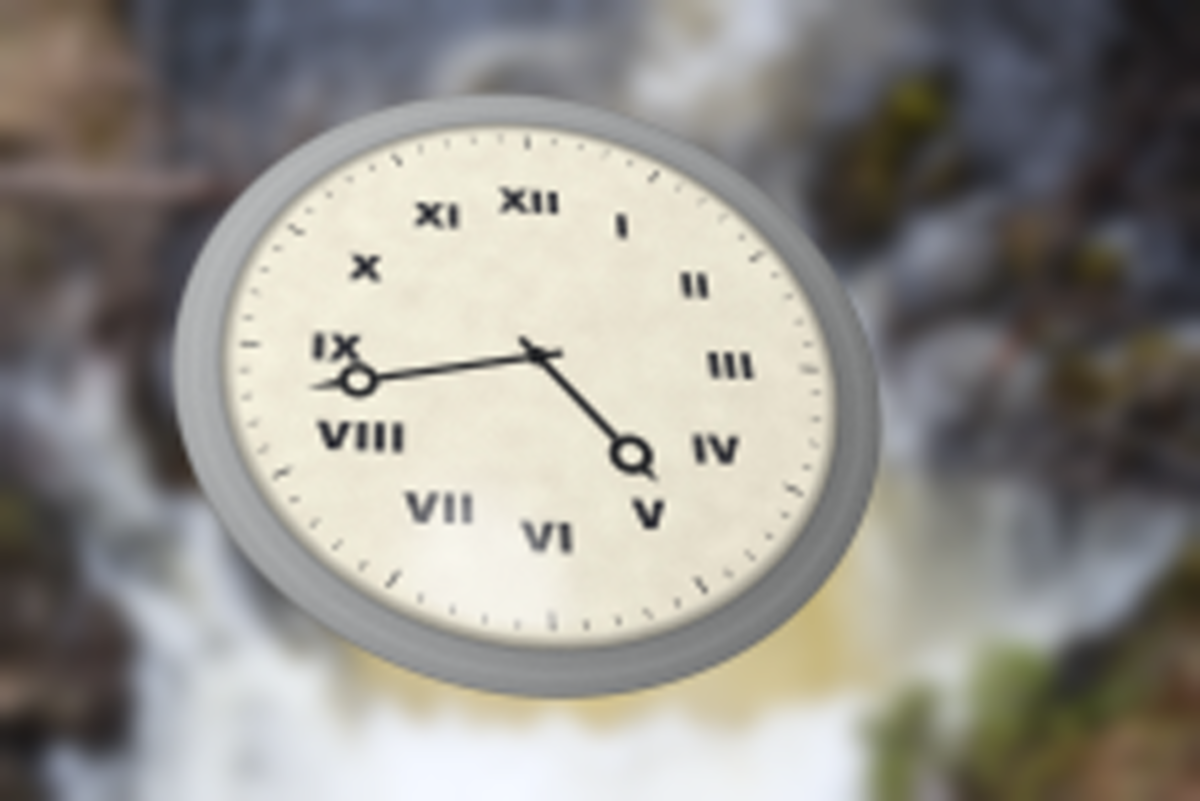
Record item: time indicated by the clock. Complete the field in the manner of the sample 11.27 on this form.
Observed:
4.43
